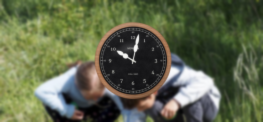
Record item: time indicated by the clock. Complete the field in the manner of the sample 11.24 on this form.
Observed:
10.02
